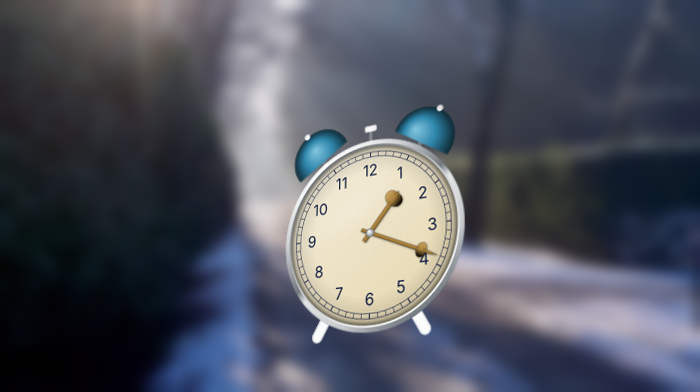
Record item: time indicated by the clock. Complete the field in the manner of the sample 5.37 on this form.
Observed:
1.19
